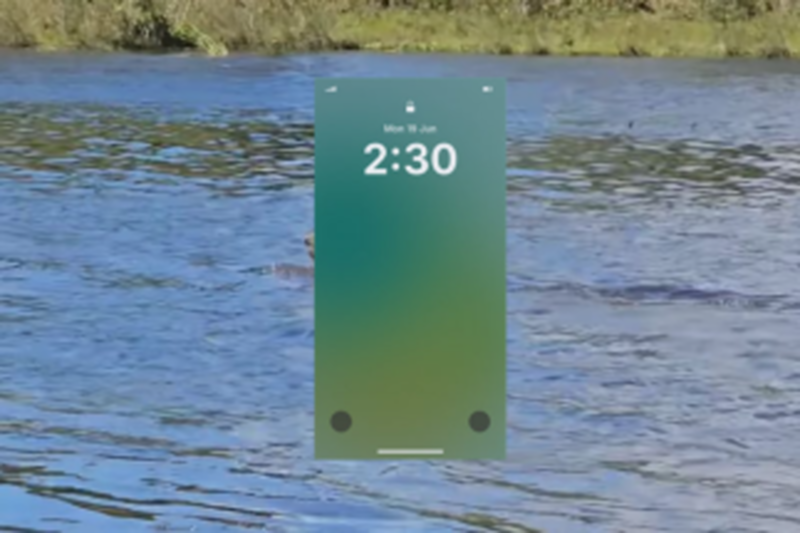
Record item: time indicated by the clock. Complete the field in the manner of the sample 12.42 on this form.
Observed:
2.30
